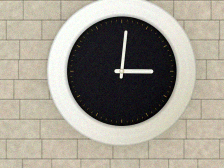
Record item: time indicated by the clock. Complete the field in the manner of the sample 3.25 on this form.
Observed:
3.01
